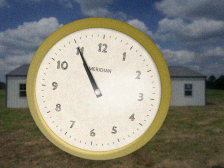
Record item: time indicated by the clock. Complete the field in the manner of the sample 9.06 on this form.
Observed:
10.55
